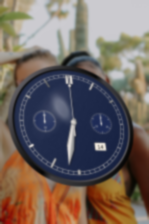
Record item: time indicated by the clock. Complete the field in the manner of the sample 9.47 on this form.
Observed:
6.32
